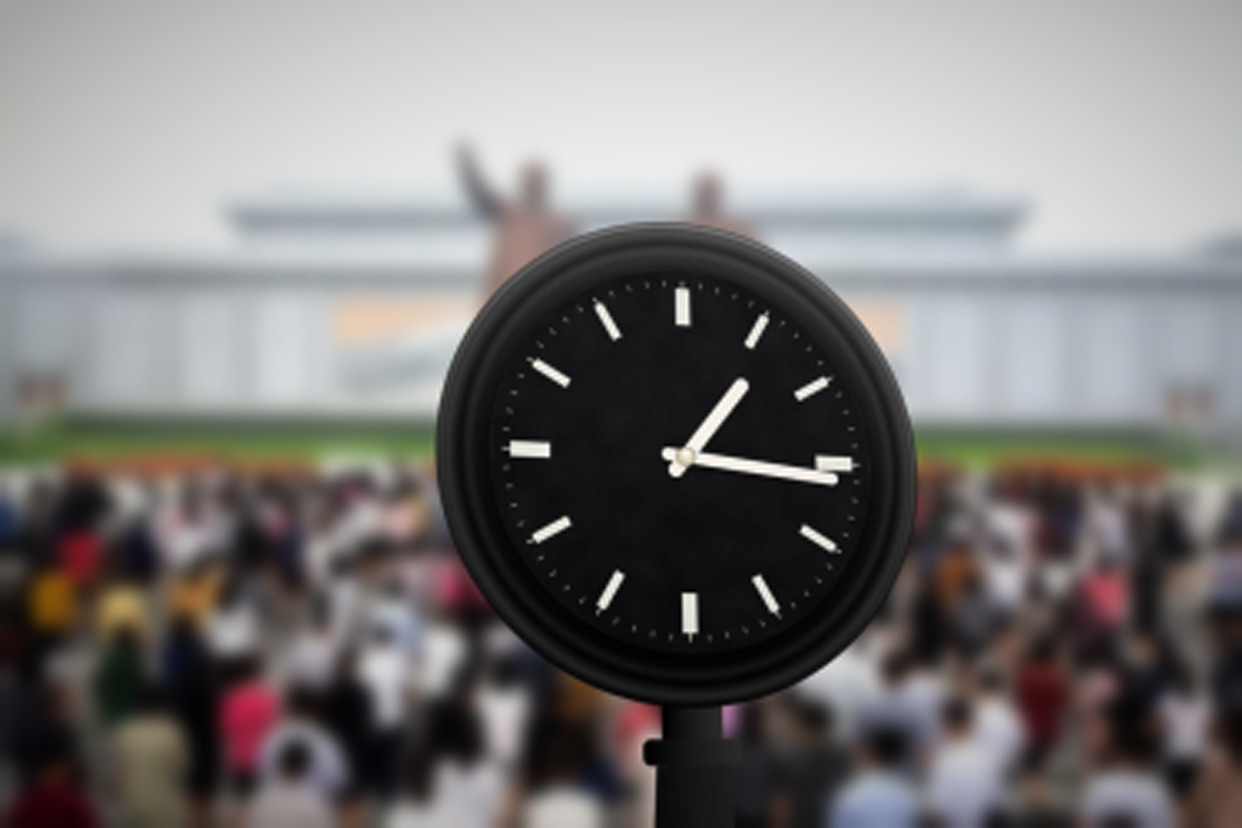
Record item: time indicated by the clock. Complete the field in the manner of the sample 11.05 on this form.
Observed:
1.16
